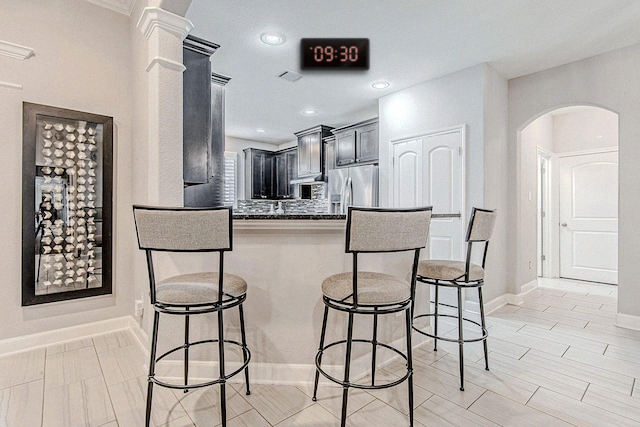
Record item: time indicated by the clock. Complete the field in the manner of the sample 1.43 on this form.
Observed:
9.30
